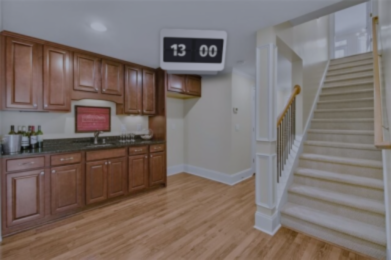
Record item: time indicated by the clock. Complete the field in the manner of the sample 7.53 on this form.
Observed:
13.00
